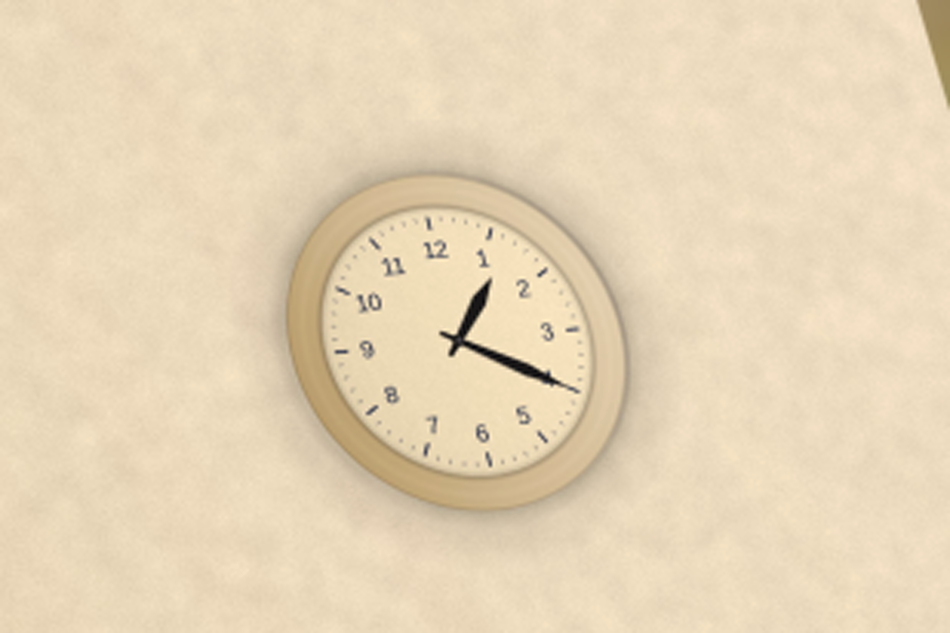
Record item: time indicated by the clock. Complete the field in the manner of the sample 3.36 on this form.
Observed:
1.20
